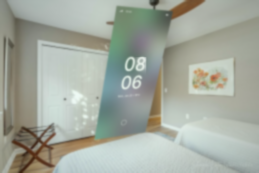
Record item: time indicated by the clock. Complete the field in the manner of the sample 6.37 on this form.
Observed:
8.06
